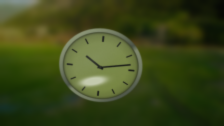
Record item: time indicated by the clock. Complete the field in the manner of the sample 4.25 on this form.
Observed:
10.13
